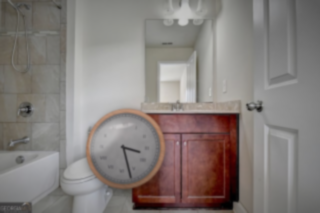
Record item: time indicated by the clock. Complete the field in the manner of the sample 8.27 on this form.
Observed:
3.27
